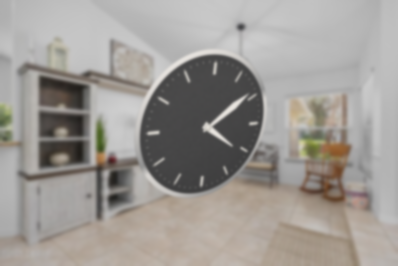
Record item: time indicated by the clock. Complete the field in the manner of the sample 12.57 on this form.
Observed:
4.09
